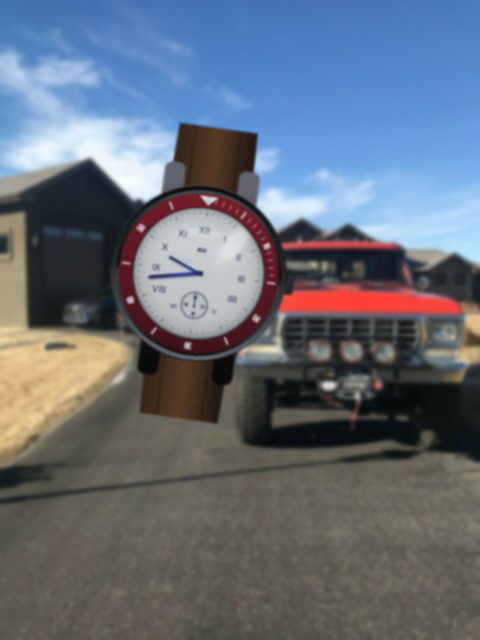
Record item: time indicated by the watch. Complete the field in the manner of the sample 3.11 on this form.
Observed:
9.43
